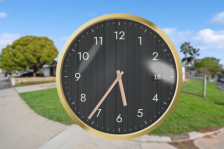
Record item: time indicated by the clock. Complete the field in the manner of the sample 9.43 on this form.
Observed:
5.36
